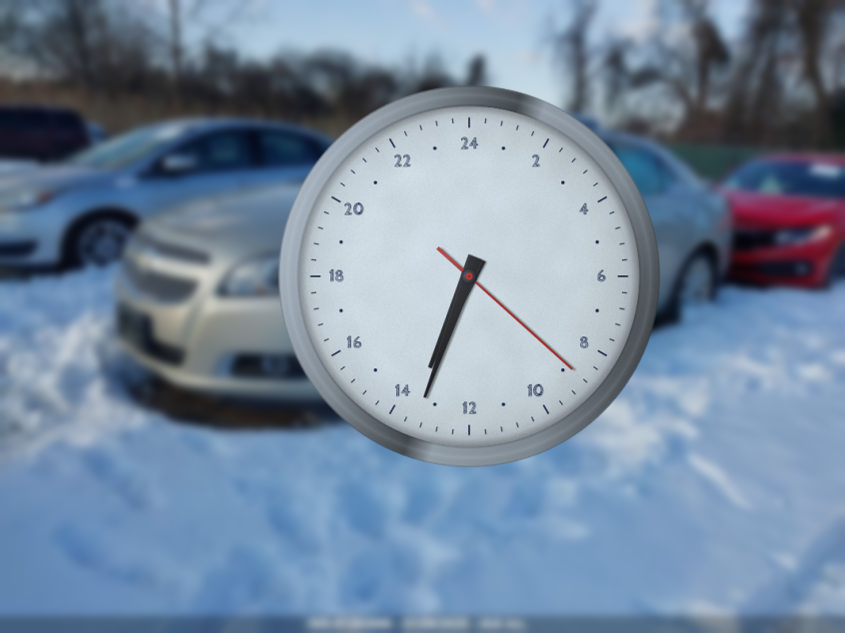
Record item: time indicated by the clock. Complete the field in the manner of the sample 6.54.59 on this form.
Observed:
13.33.22
